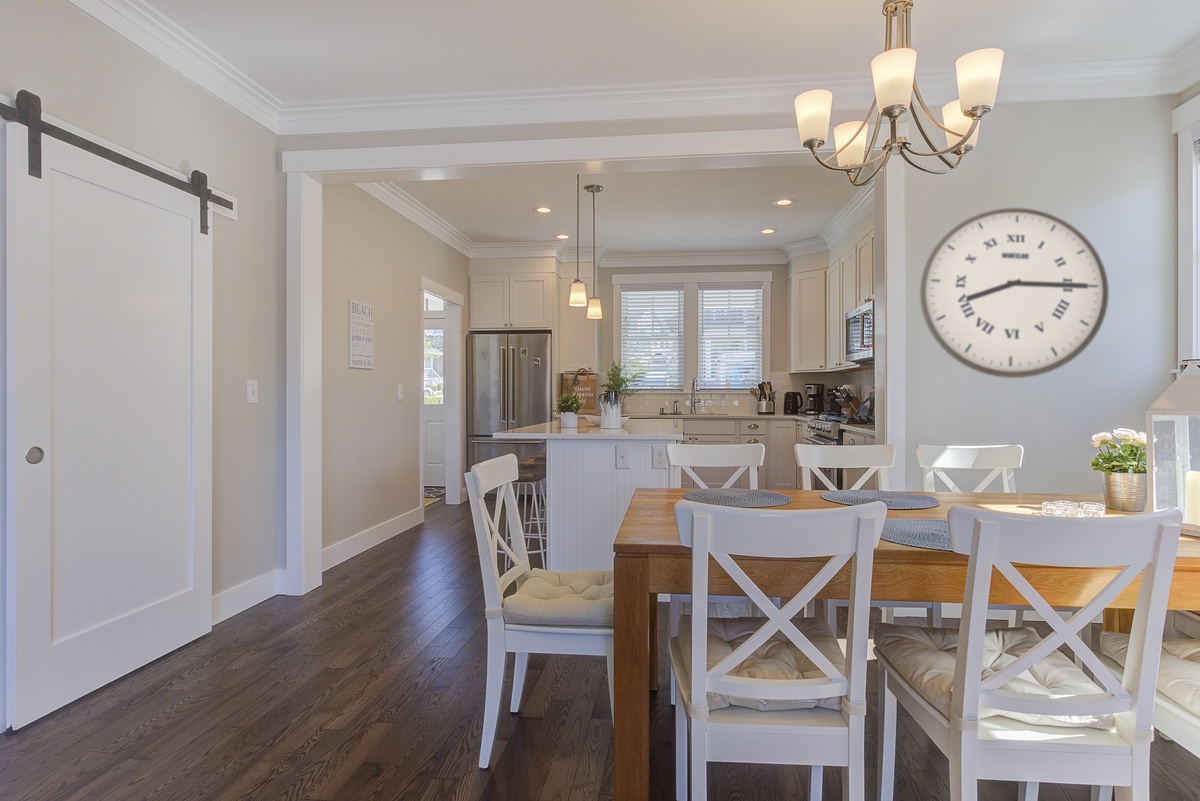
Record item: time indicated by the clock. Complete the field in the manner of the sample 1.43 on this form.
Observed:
8.15
